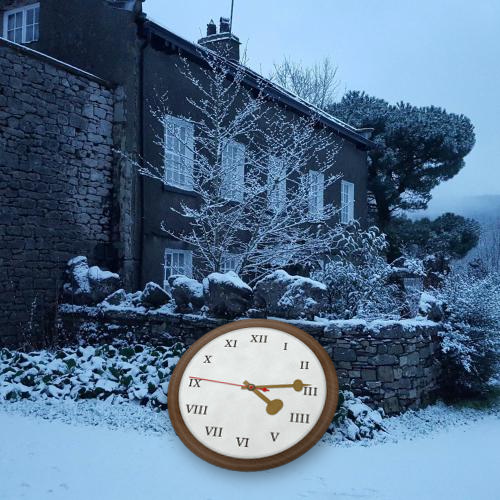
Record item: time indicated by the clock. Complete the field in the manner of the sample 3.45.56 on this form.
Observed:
4.13.46
